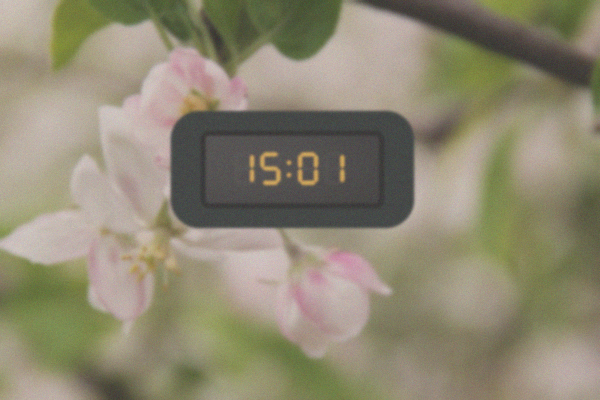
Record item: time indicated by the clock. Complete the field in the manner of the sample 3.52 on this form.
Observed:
15.01
